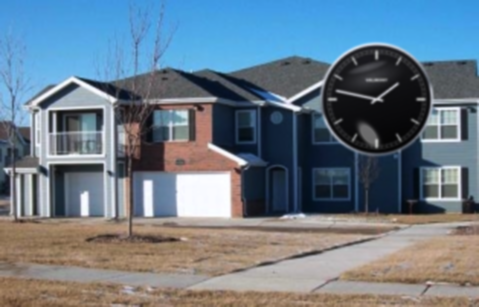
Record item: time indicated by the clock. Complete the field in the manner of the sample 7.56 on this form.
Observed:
1.47
